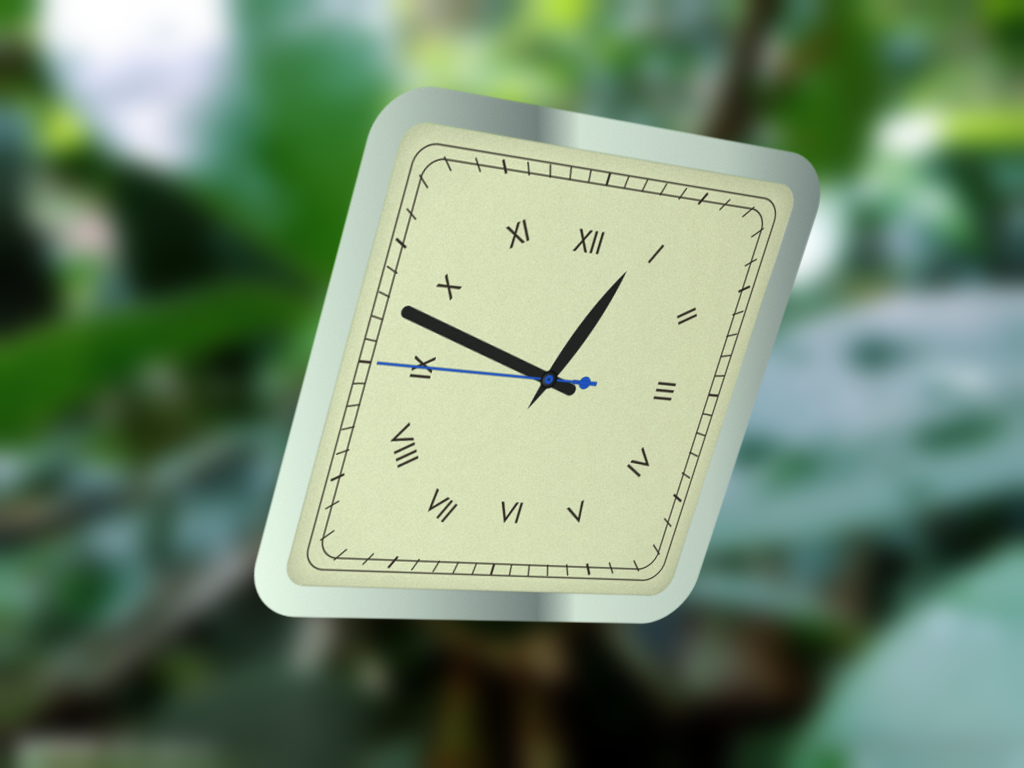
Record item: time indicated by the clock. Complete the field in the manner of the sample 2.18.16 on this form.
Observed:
12.47.45
